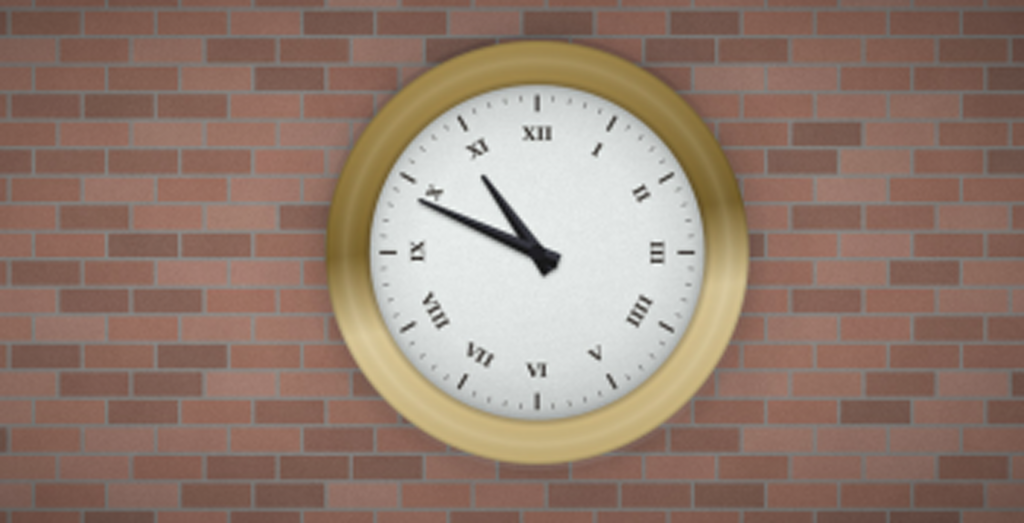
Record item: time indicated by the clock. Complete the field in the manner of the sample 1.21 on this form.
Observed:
10.49
